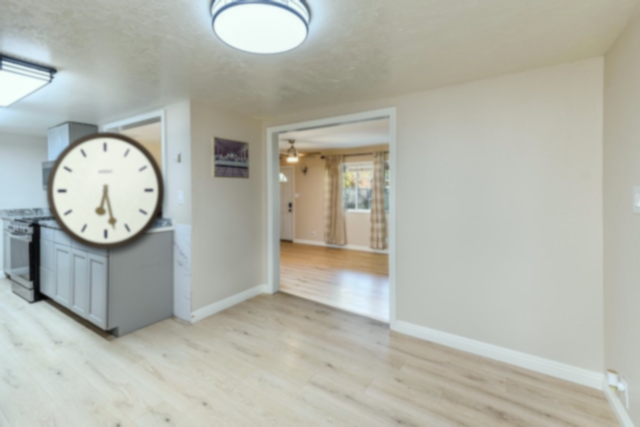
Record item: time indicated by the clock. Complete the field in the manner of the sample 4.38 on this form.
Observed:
6.28
